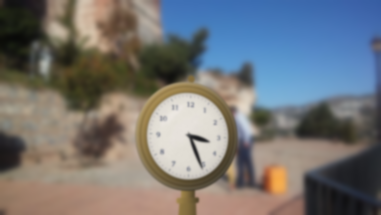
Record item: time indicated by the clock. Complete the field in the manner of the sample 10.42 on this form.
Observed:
3.26
